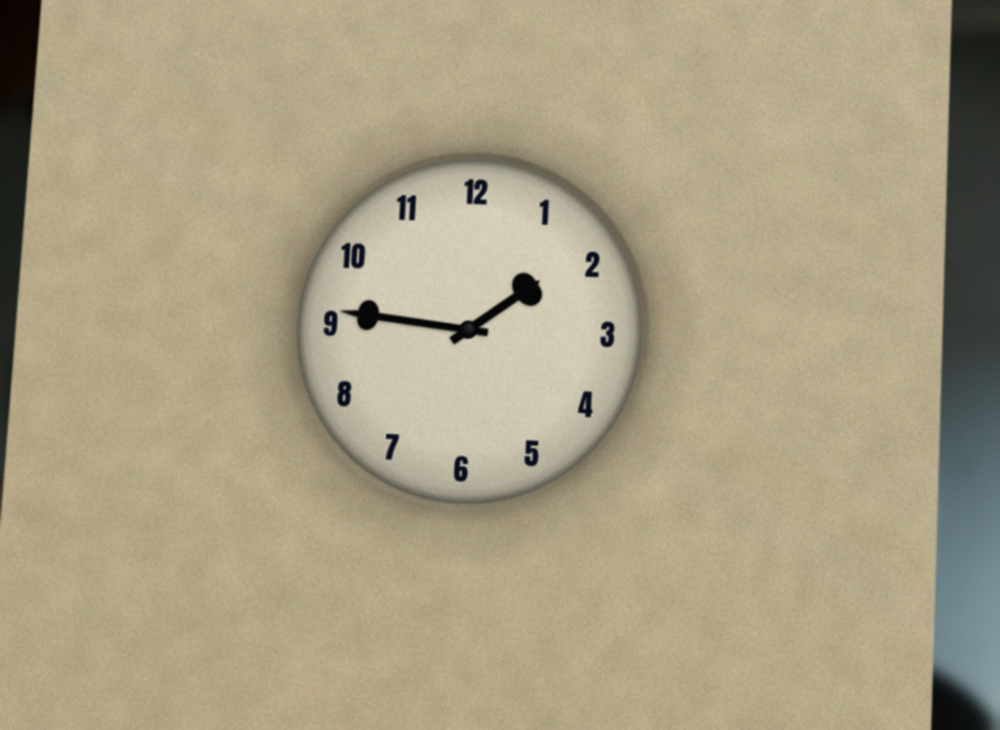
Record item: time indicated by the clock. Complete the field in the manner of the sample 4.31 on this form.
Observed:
1.46
